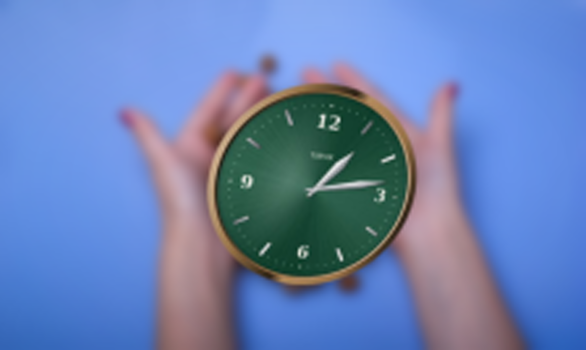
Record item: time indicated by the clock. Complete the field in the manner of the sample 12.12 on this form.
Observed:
1.13
